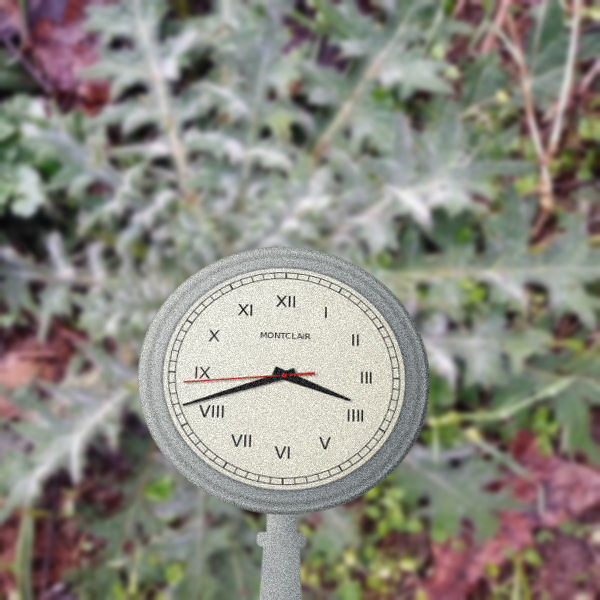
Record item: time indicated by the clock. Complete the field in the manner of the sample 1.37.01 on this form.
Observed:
3.41.44
